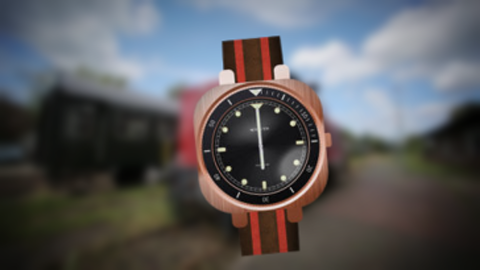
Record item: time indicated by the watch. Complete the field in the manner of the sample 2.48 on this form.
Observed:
6.00
